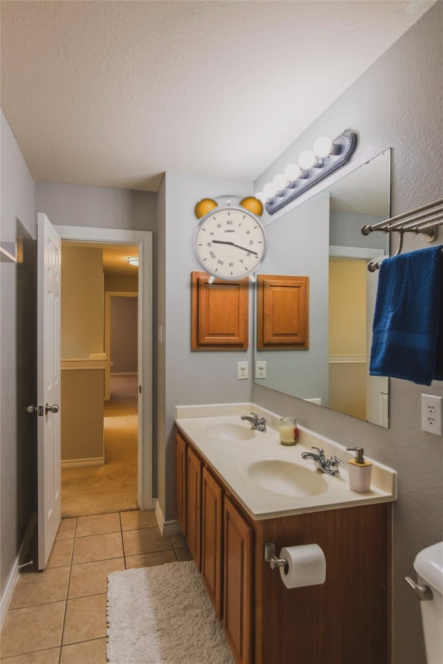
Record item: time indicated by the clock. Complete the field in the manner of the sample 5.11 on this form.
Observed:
9.19
